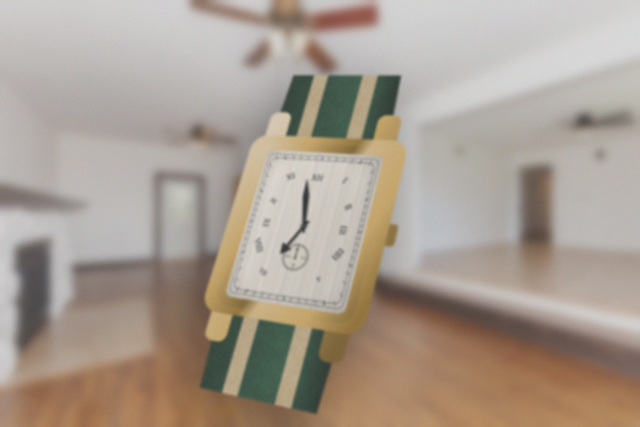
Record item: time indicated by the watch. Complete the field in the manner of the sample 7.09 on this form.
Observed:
6.58
